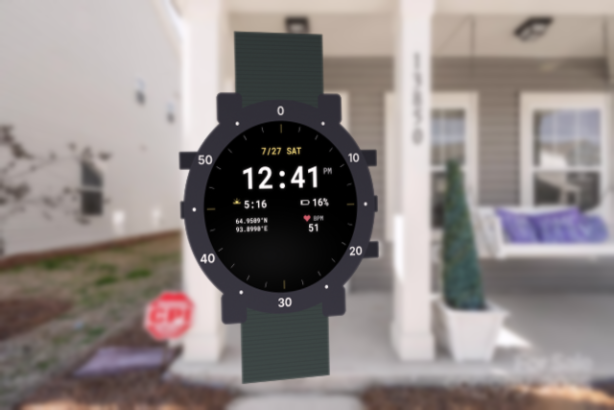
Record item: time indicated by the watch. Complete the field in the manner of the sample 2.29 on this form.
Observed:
12.41
